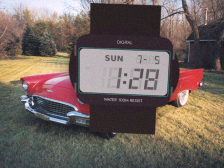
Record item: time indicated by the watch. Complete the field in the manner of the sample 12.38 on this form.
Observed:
1.28
